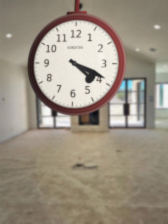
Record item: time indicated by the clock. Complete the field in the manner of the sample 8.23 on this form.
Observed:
4.19
